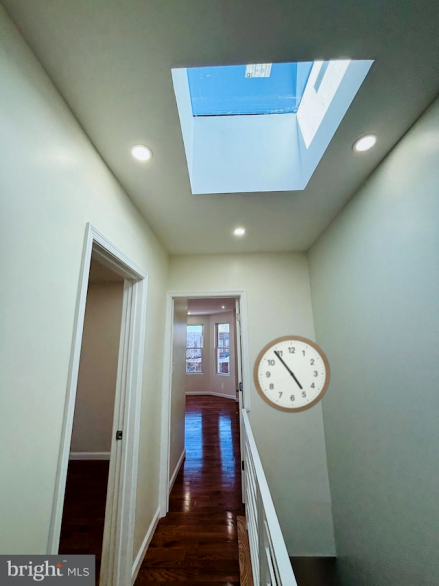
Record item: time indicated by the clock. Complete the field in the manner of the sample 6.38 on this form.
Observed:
4.54
